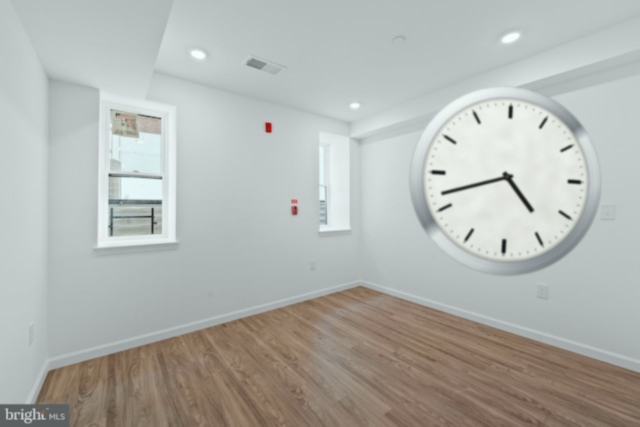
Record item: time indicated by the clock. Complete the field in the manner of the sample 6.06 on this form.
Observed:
4.42
